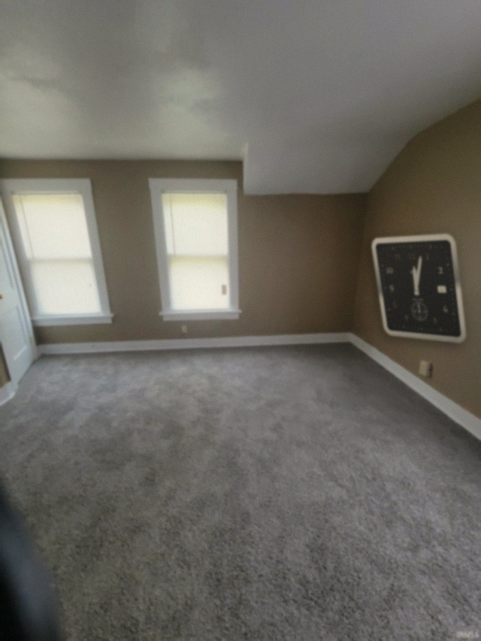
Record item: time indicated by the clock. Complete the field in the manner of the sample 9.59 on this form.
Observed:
12.03
